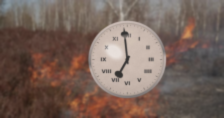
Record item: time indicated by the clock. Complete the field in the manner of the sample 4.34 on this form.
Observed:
6.59
